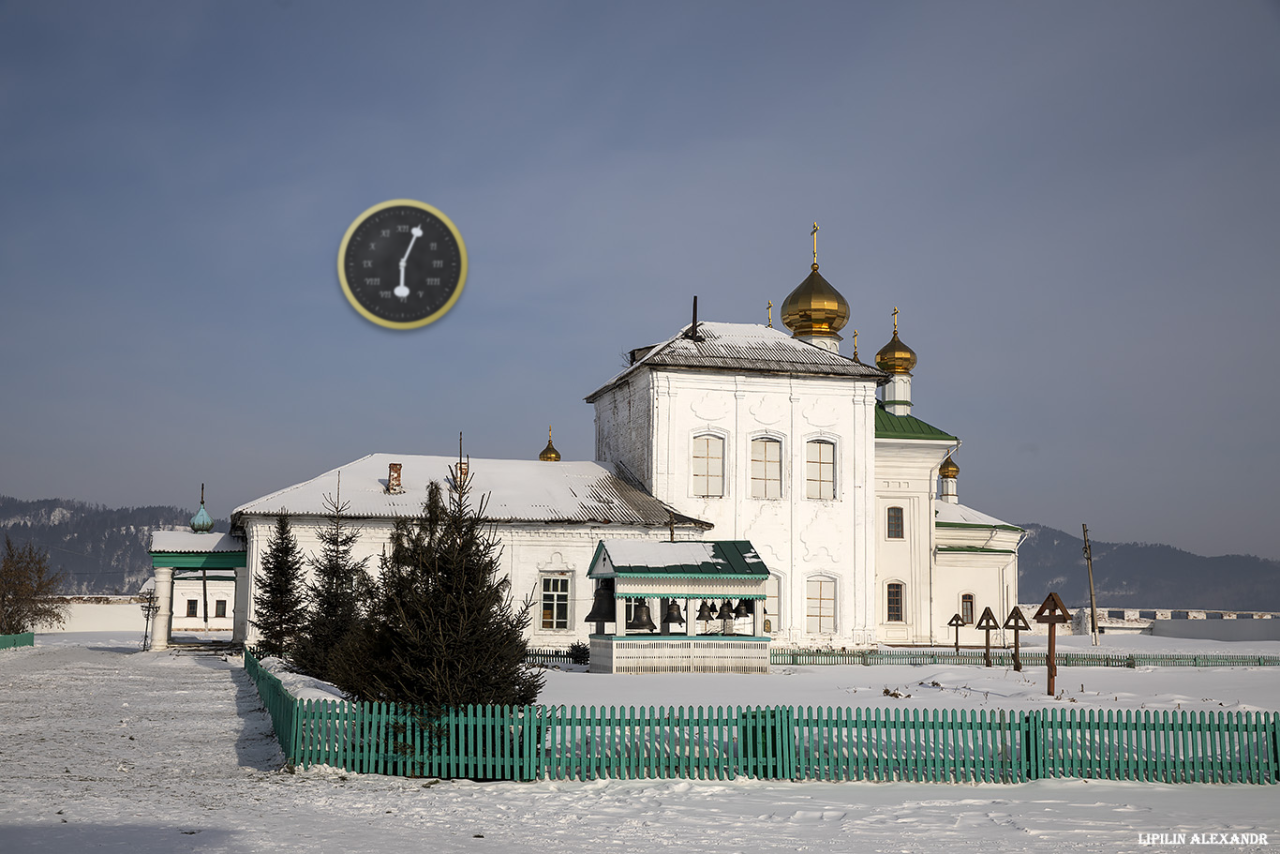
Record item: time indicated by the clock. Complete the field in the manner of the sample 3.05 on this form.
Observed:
6.04
